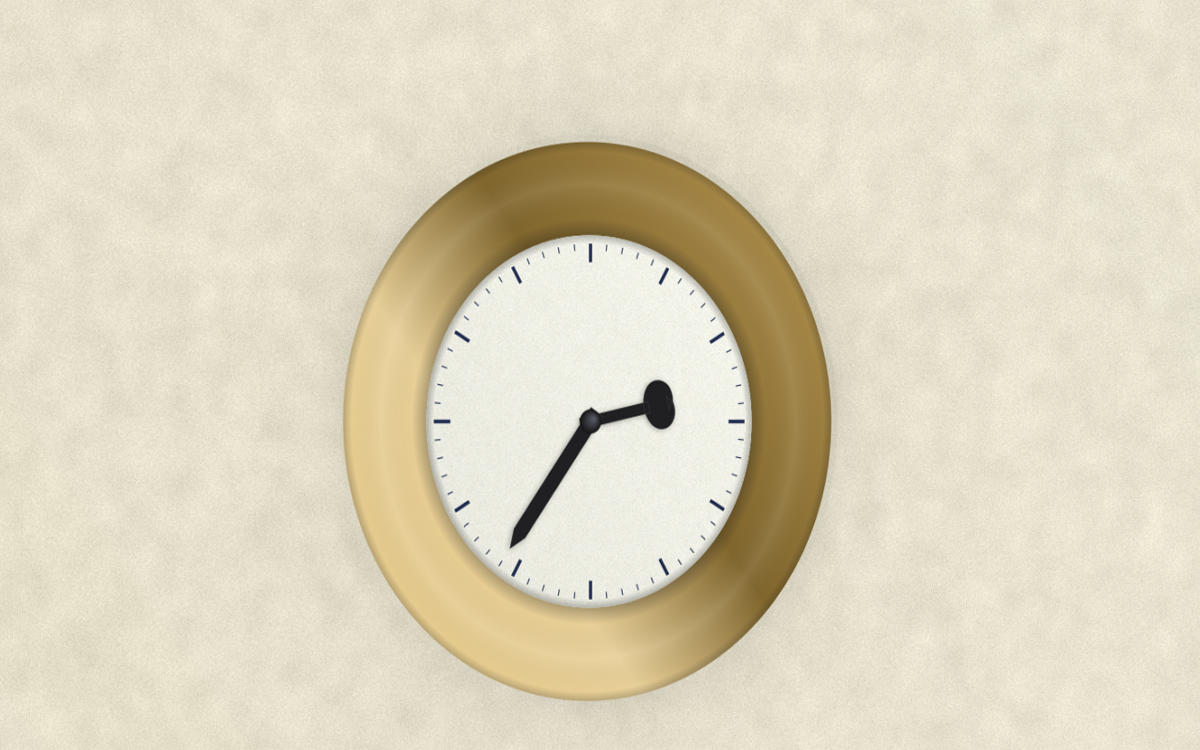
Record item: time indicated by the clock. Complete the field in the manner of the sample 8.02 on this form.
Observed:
2.36
